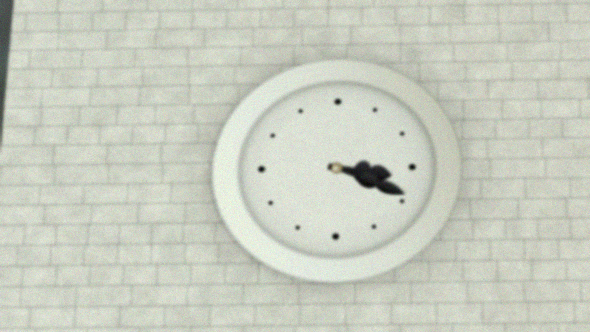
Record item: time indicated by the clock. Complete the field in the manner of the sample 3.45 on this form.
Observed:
3.19
